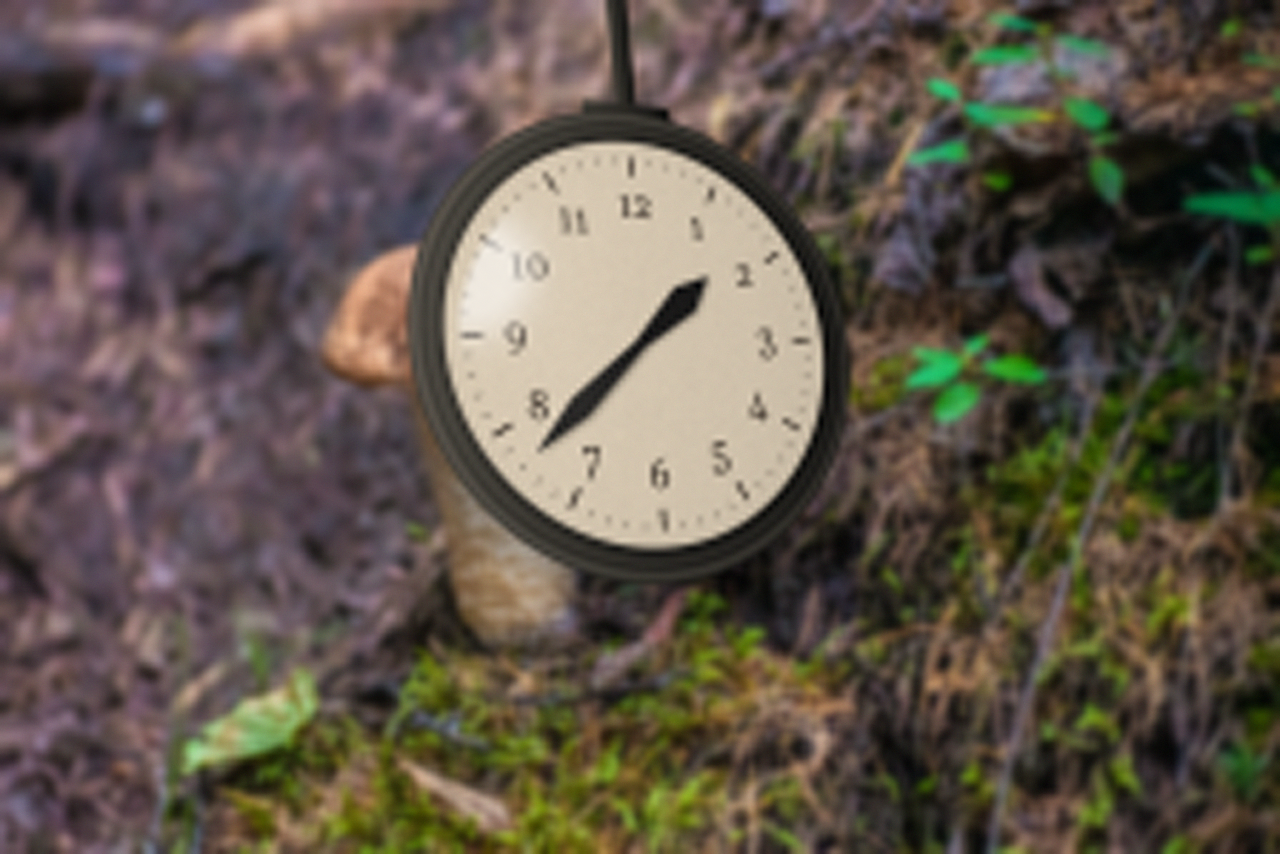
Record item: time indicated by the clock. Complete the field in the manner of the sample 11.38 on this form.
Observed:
1.38
